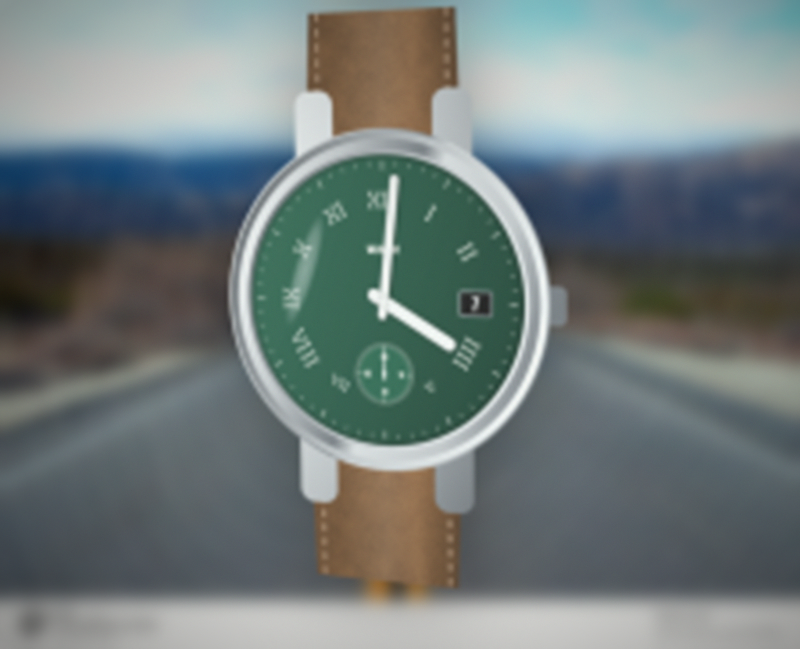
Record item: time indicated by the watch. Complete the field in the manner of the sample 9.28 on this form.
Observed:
4.01
